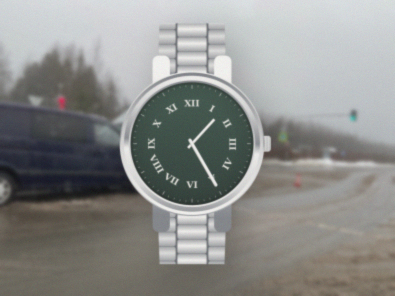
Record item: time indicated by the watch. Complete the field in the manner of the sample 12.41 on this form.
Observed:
1.25
